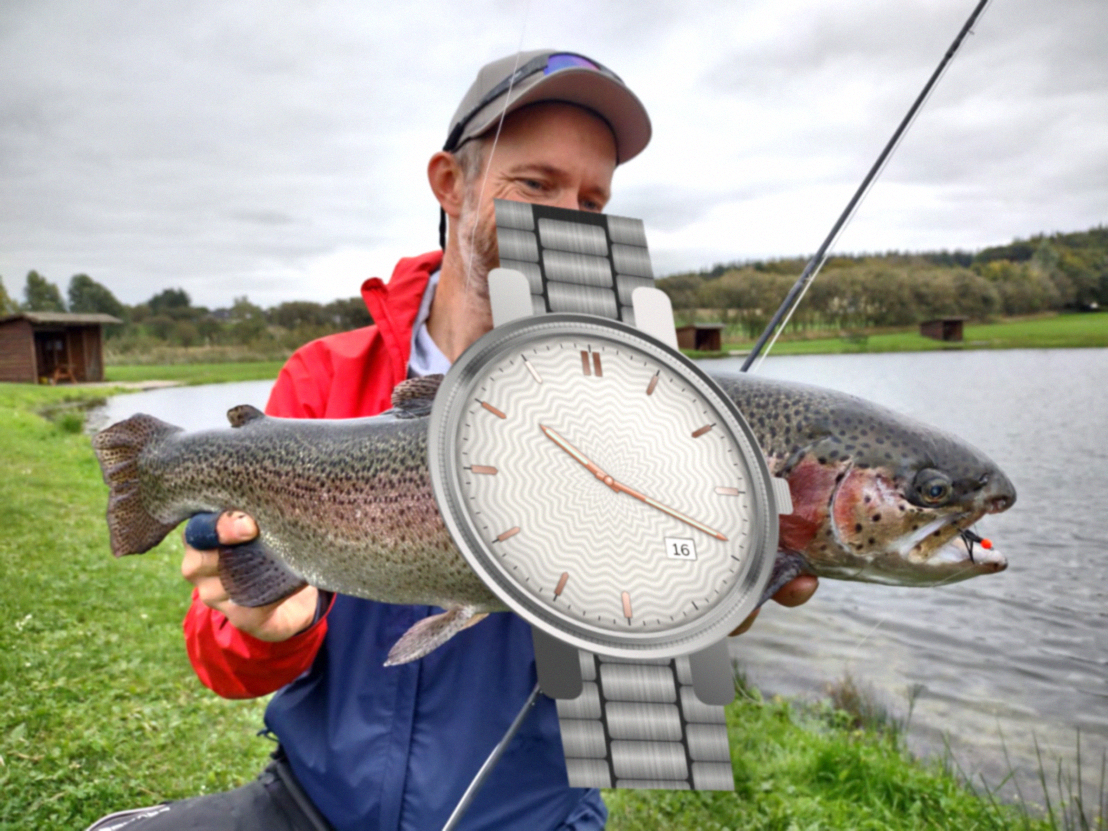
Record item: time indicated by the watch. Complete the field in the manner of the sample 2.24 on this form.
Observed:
10.19
